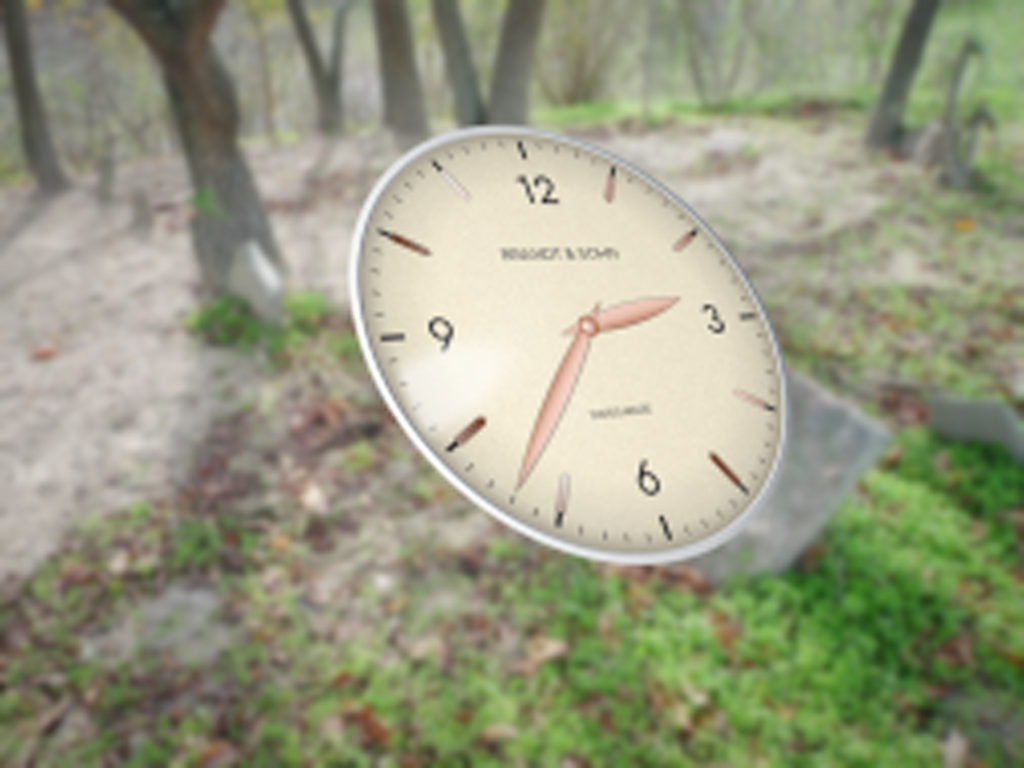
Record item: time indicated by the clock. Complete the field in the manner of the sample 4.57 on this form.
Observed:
2.37
